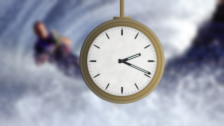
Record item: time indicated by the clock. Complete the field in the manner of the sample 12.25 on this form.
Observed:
2.19
